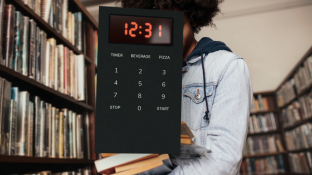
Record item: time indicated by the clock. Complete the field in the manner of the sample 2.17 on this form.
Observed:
12.31
